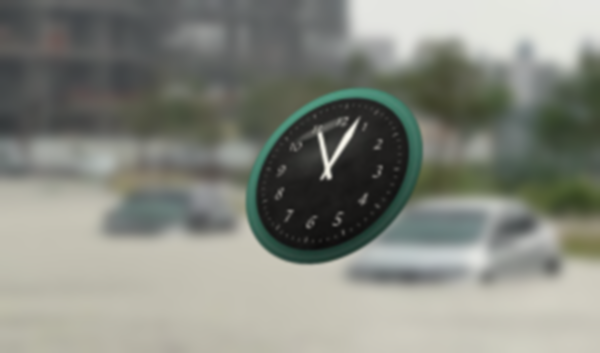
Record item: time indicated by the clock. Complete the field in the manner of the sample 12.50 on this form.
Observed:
11.03
